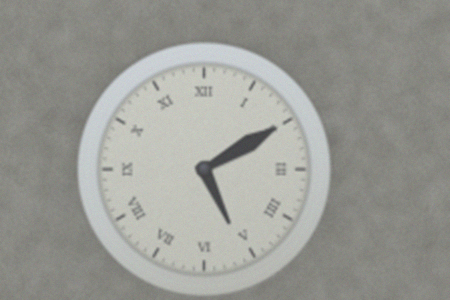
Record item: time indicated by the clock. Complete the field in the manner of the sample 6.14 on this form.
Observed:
5.10
